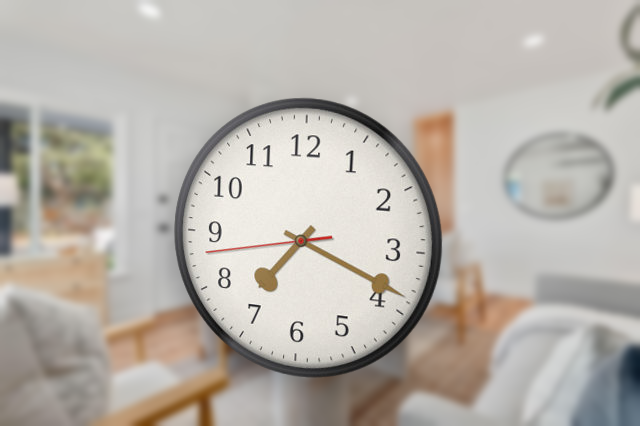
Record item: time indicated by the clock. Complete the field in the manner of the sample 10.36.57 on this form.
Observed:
7.18.43
